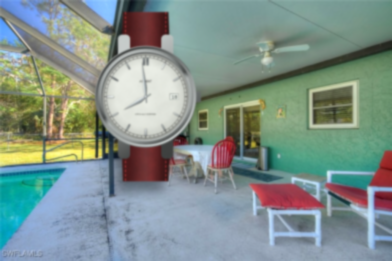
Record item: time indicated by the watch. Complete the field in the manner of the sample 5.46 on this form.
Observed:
7.59
